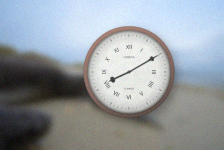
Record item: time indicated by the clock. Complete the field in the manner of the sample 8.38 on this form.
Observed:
8.10
